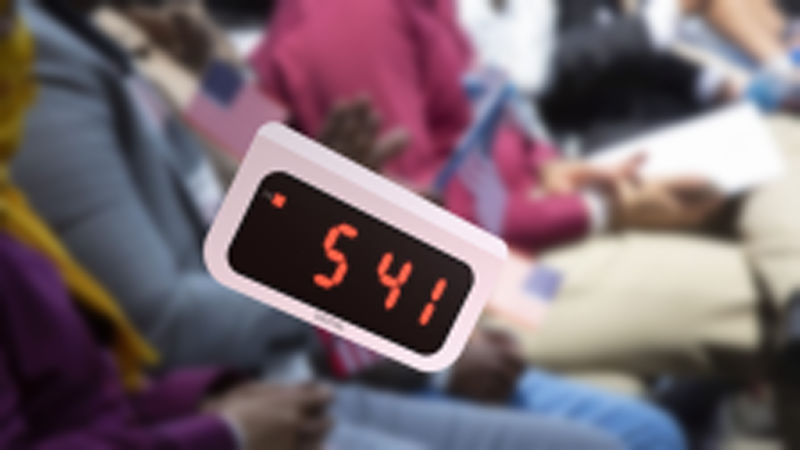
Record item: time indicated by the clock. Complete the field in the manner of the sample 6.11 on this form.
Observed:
5.41
